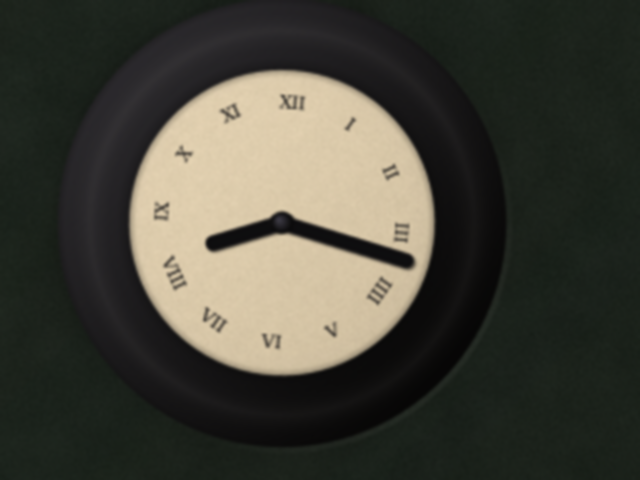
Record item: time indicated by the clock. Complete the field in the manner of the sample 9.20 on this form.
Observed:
8.17
